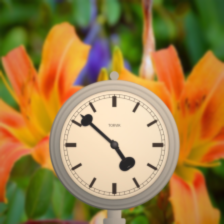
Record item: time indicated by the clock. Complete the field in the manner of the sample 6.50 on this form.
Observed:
4.52
